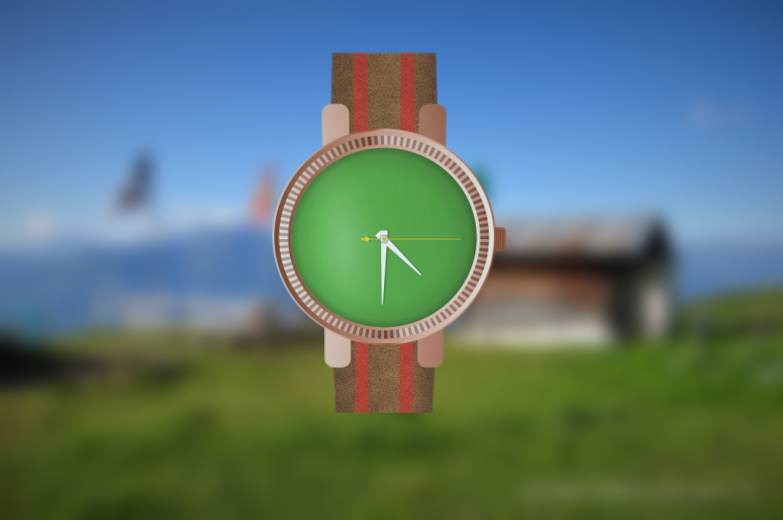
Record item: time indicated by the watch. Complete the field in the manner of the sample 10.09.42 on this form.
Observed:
4.30.15
